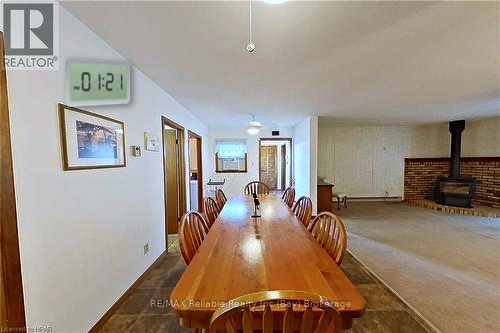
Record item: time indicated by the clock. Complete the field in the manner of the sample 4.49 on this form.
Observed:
1.21
